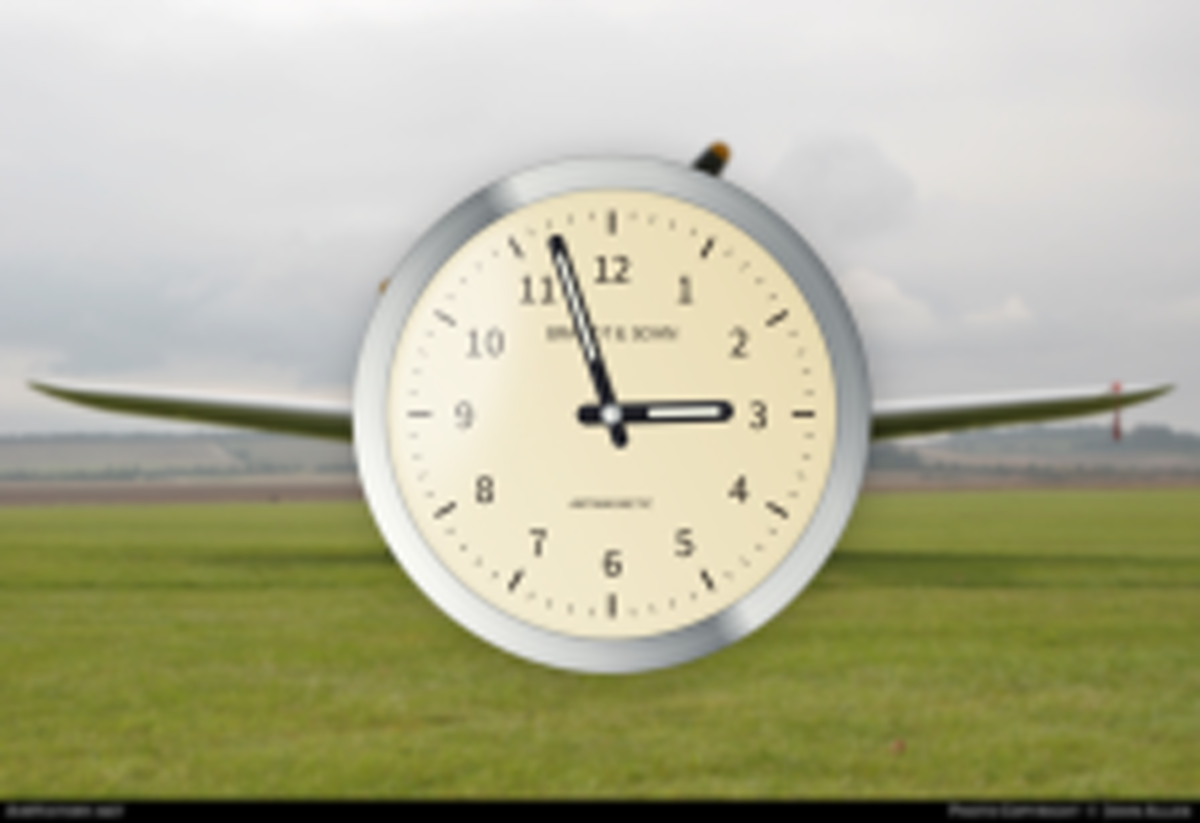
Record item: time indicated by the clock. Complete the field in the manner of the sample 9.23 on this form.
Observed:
2.57
